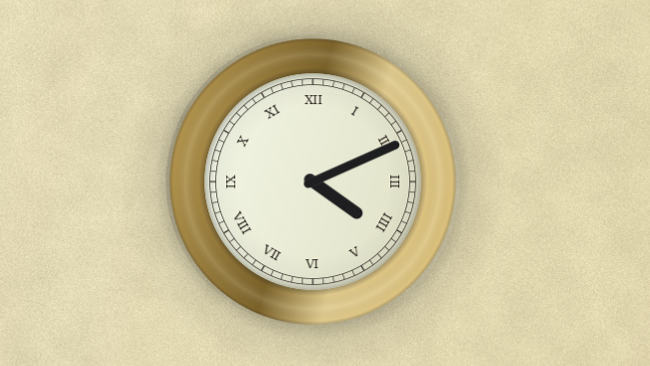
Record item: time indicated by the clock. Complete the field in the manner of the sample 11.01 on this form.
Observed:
4.11
